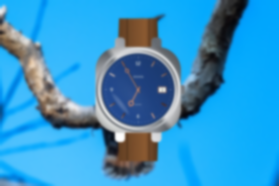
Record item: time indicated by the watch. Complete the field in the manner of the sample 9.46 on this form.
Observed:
6.55
